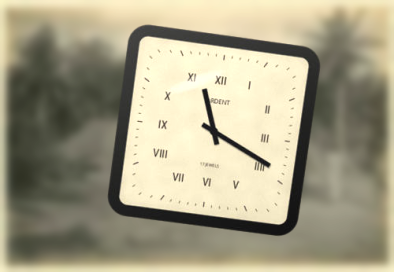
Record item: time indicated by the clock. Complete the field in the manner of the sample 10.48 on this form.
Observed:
11.19
